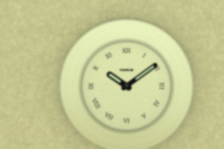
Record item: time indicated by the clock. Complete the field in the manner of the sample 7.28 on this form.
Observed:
10.09
